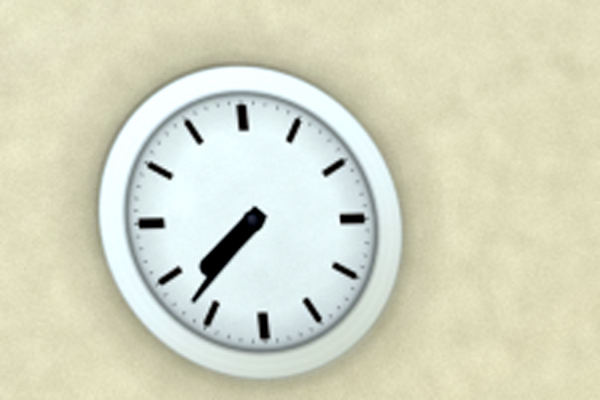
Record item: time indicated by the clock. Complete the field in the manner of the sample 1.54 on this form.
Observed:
7.37
